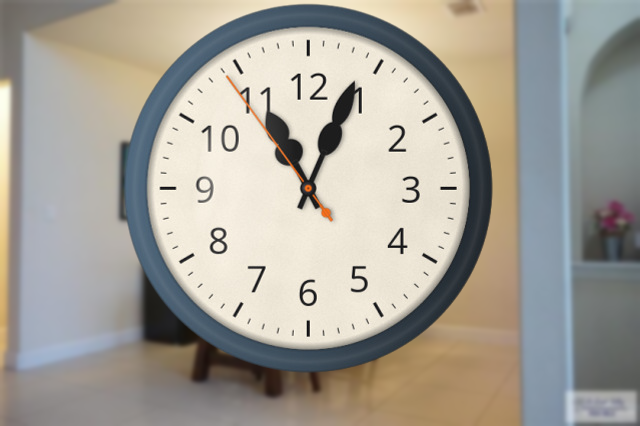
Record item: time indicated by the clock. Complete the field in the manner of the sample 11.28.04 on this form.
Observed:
11.03.54
